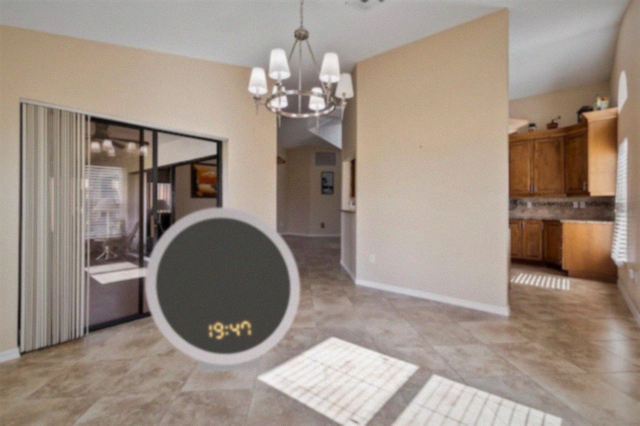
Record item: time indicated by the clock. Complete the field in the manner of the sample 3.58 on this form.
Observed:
19.47
